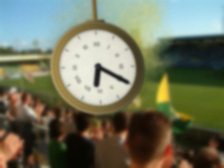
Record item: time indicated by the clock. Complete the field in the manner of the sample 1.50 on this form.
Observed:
6.20
